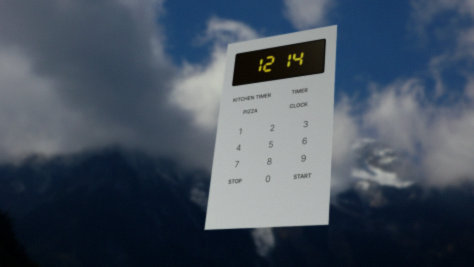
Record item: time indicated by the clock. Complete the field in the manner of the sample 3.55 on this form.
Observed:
12.14
